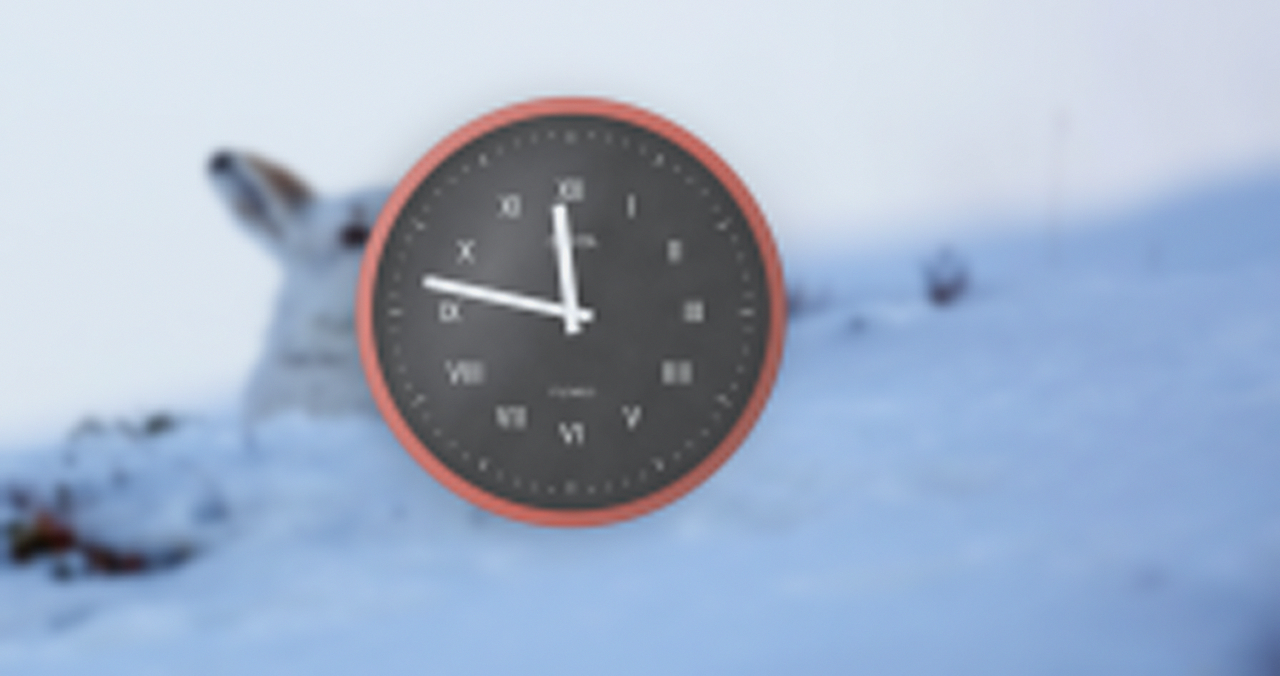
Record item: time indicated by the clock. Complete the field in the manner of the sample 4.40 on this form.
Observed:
11.47
